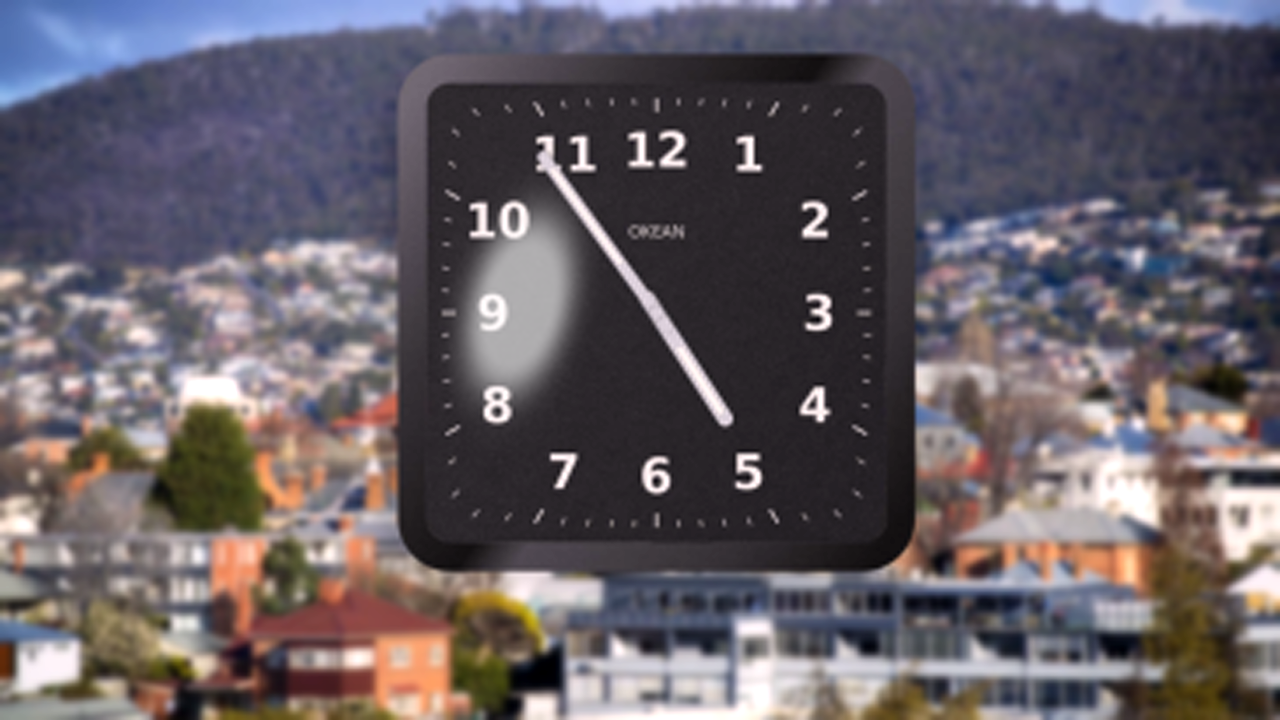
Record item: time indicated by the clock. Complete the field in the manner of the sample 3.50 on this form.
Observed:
4.54
